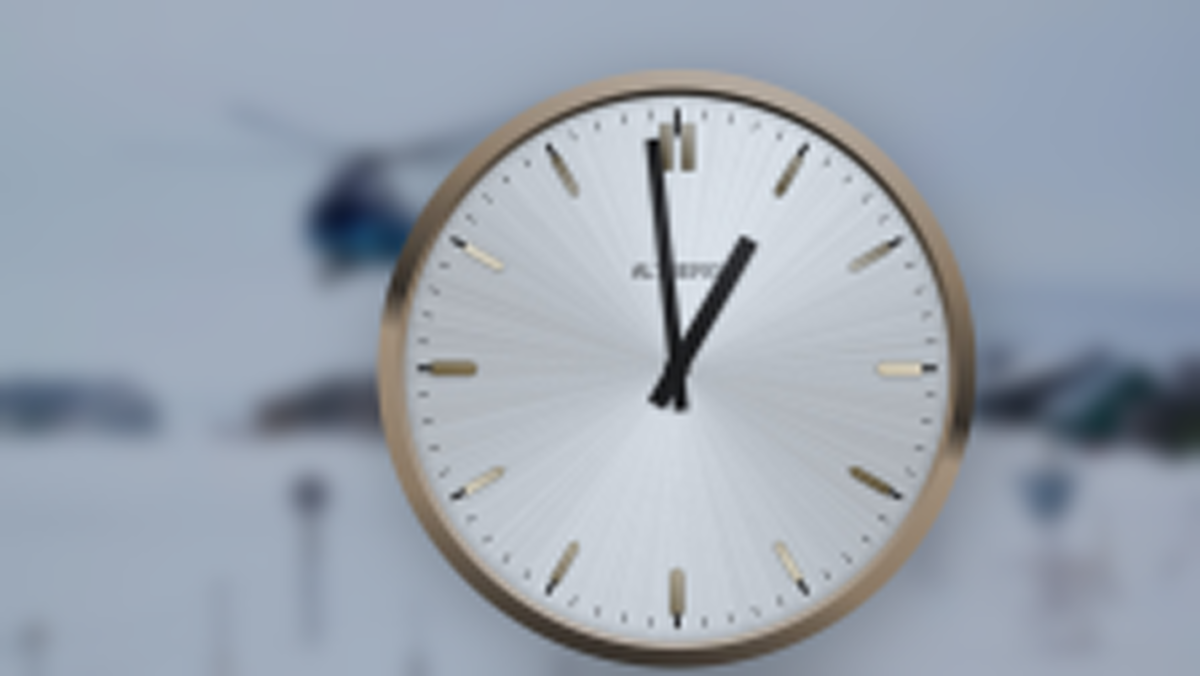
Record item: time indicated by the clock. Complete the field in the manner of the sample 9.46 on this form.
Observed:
12.59
